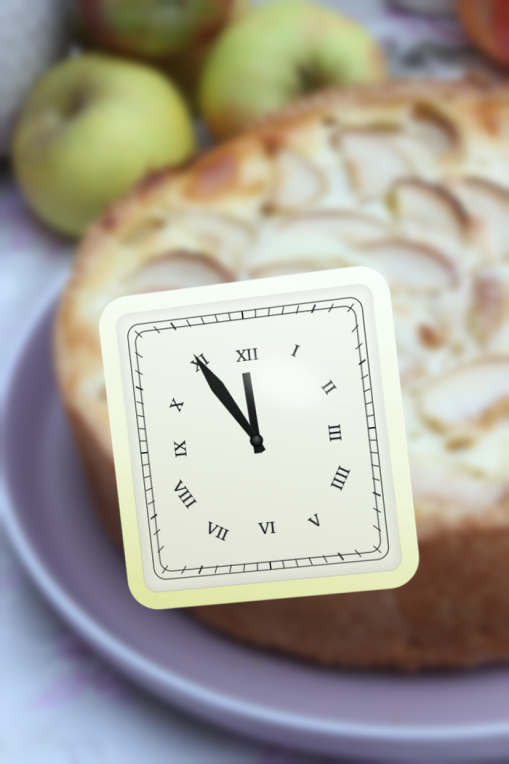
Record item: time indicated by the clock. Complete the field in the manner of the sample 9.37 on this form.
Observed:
11.55
